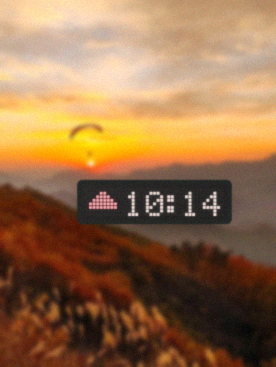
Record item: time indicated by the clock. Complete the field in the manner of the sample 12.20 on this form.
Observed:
10.14
